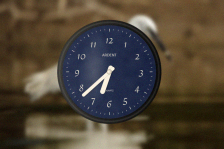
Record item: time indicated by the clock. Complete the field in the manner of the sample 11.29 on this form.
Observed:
6.38
